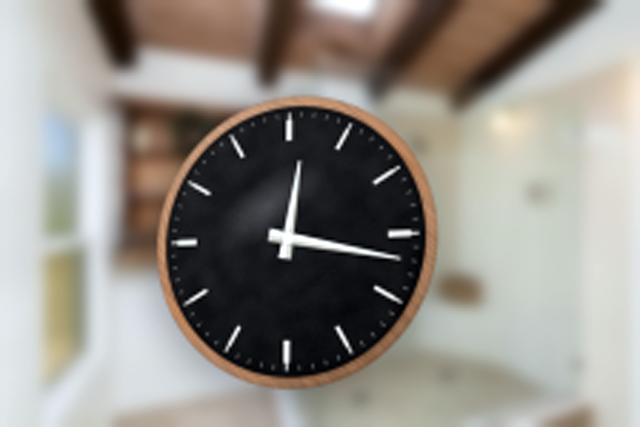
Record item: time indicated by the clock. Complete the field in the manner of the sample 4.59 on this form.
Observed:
12.17
